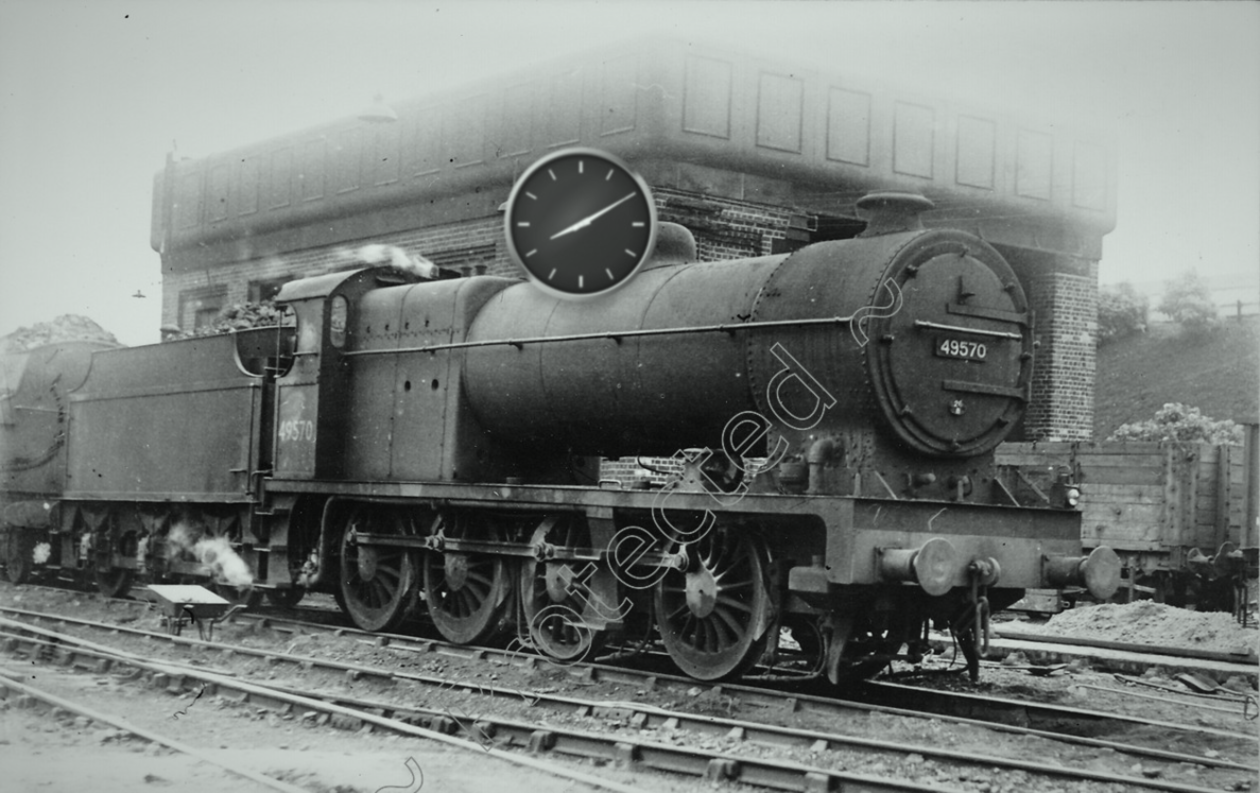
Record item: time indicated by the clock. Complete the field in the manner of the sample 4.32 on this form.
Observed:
8.10
